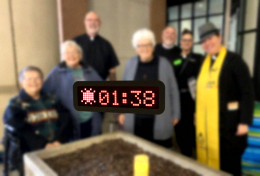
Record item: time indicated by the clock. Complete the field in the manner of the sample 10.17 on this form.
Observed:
1.38
